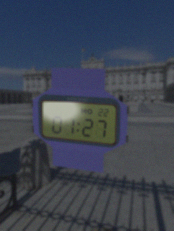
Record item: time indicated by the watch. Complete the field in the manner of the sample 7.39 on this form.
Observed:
1.27
